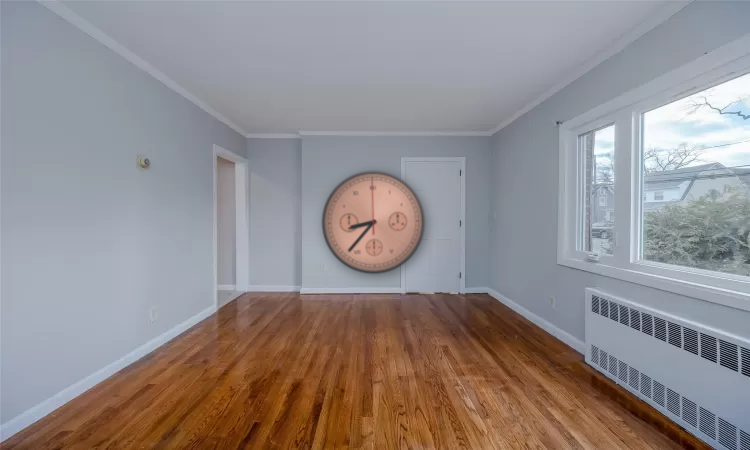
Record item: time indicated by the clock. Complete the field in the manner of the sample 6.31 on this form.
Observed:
8.37
